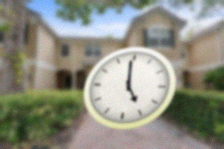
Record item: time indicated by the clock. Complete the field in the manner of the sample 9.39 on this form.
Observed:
4.59
